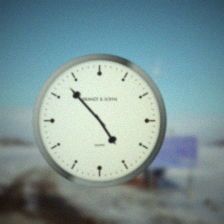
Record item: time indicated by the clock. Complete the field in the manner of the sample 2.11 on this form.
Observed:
4.53
